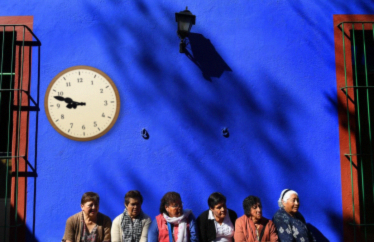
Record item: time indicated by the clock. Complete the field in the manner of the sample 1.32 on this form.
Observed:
8.48
